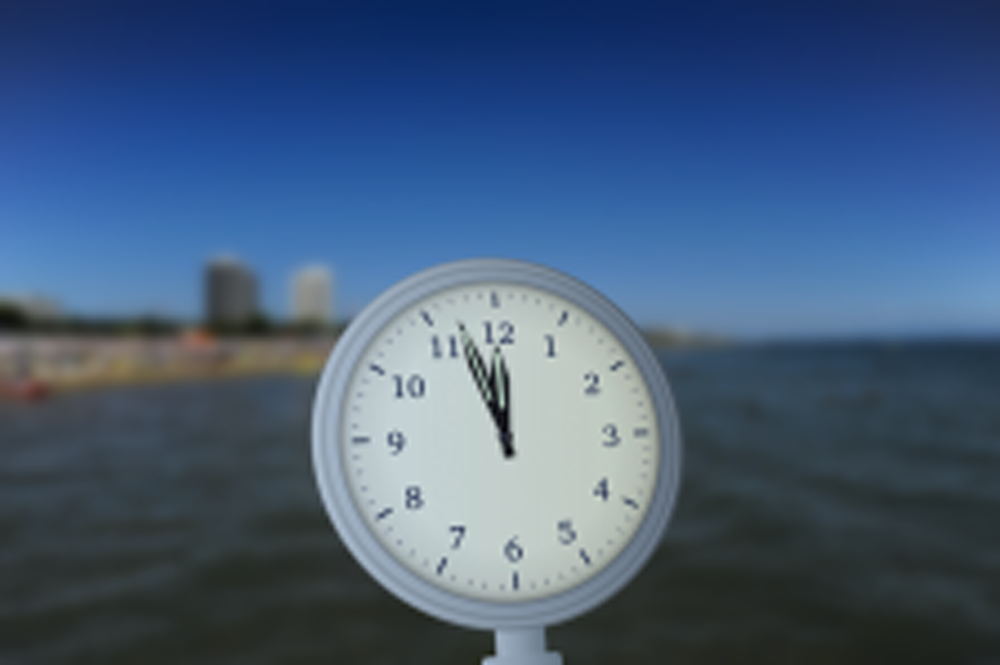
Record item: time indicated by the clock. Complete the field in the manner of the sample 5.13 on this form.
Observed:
11.57
